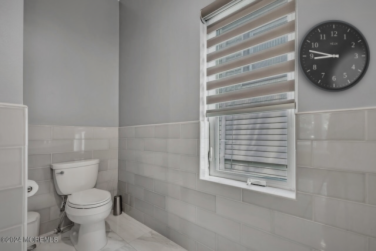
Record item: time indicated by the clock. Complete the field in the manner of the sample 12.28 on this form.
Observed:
8.47
